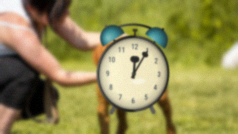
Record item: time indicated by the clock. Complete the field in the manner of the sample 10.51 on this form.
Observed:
12.05
